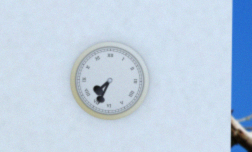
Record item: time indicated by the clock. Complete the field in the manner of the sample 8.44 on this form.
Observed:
7.34
